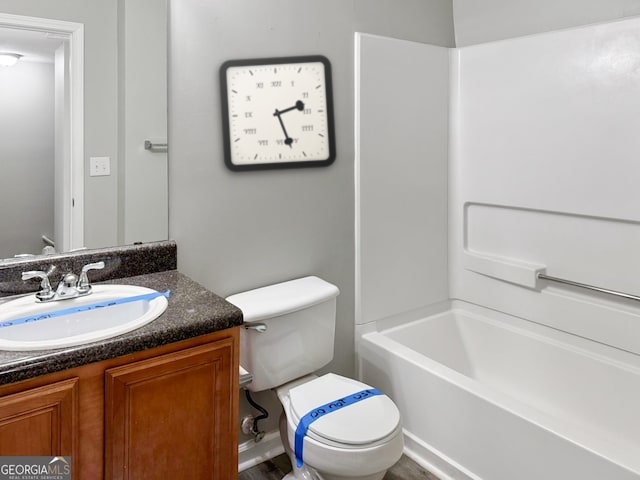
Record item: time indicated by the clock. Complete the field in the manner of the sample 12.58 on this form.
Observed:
2.27
